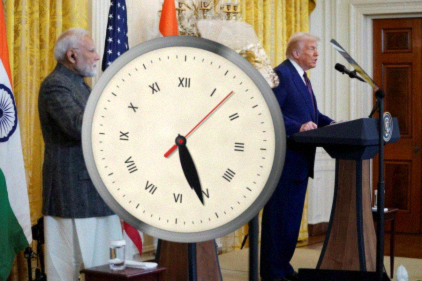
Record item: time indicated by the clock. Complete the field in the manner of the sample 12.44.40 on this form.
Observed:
5.26.07
